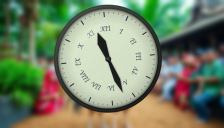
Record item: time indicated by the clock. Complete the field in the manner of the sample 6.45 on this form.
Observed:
11.27
